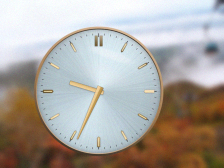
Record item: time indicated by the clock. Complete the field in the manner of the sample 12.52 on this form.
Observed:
9.34
